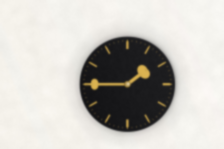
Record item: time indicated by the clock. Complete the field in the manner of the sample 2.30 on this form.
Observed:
1.45
